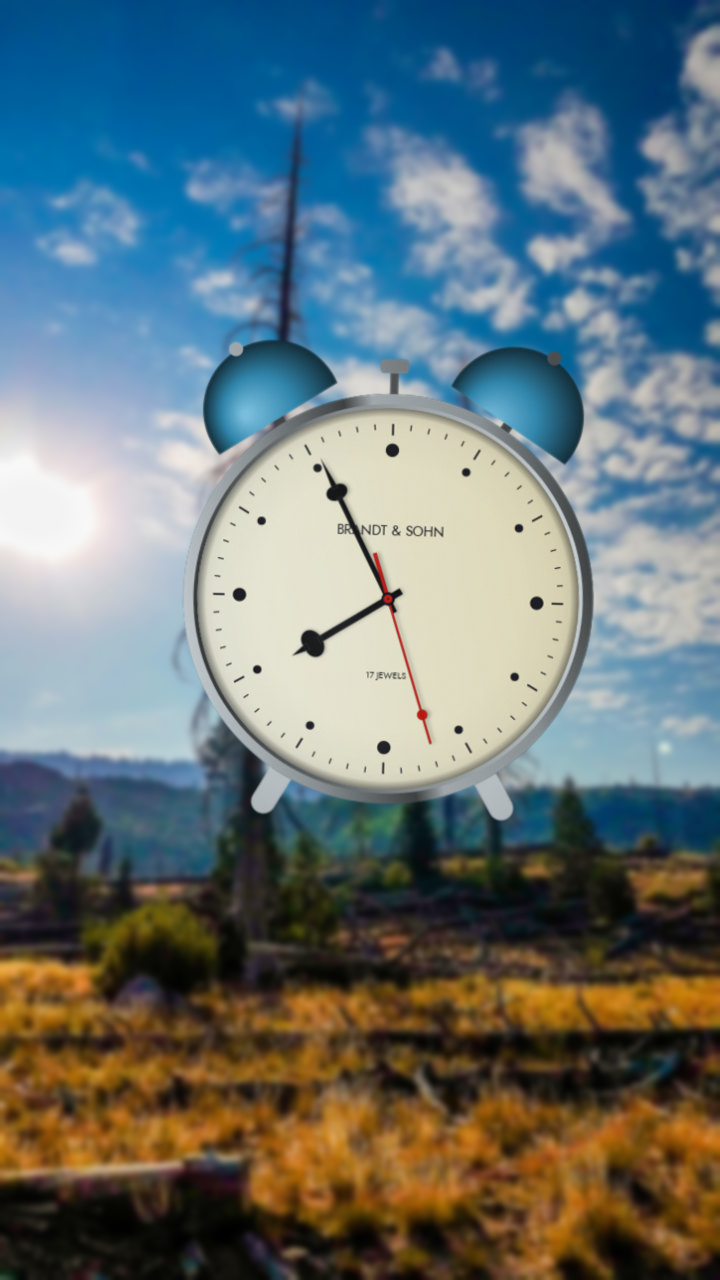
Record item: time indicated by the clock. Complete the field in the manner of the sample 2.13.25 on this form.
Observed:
7.55.27
